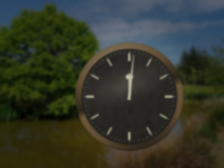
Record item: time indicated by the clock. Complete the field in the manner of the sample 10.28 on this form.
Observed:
12.01
